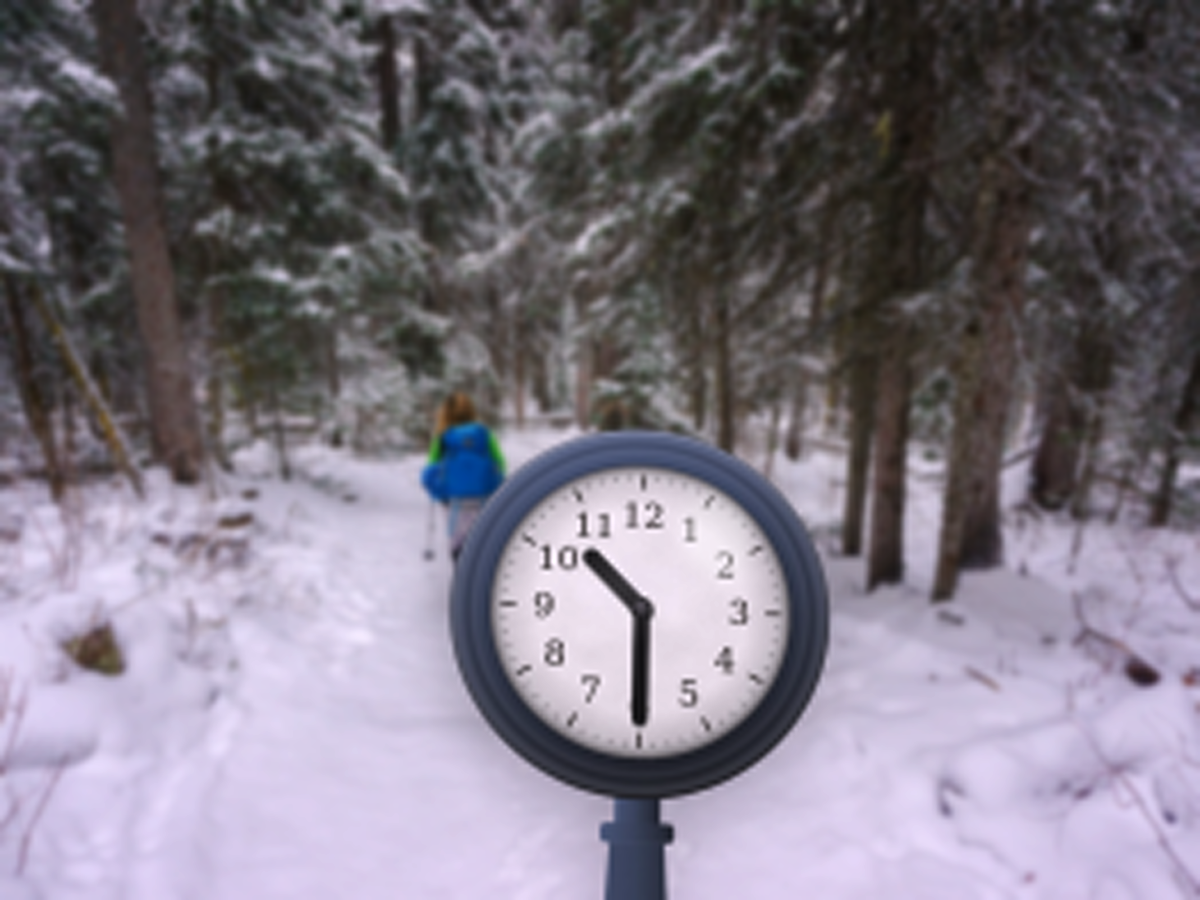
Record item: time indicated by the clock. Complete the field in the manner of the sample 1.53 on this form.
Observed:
10.30
